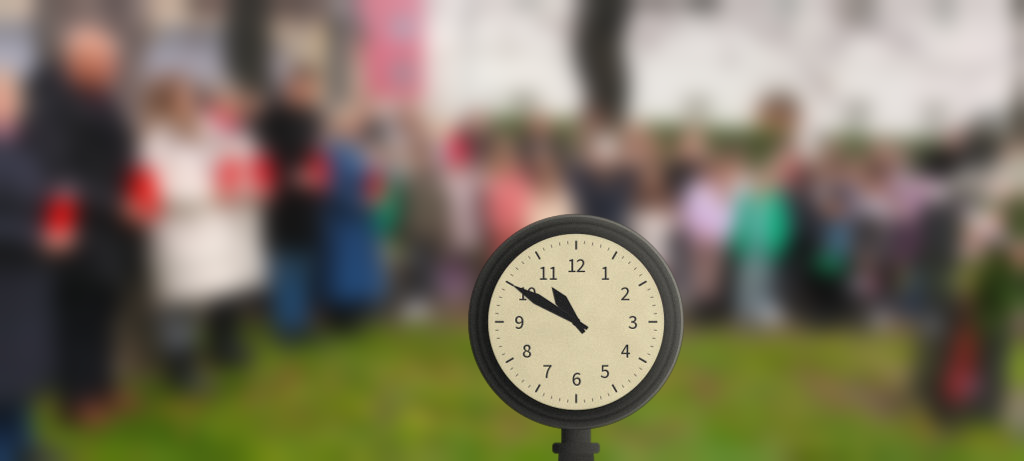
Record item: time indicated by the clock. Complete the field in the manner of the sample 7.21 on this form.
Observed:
10.50
